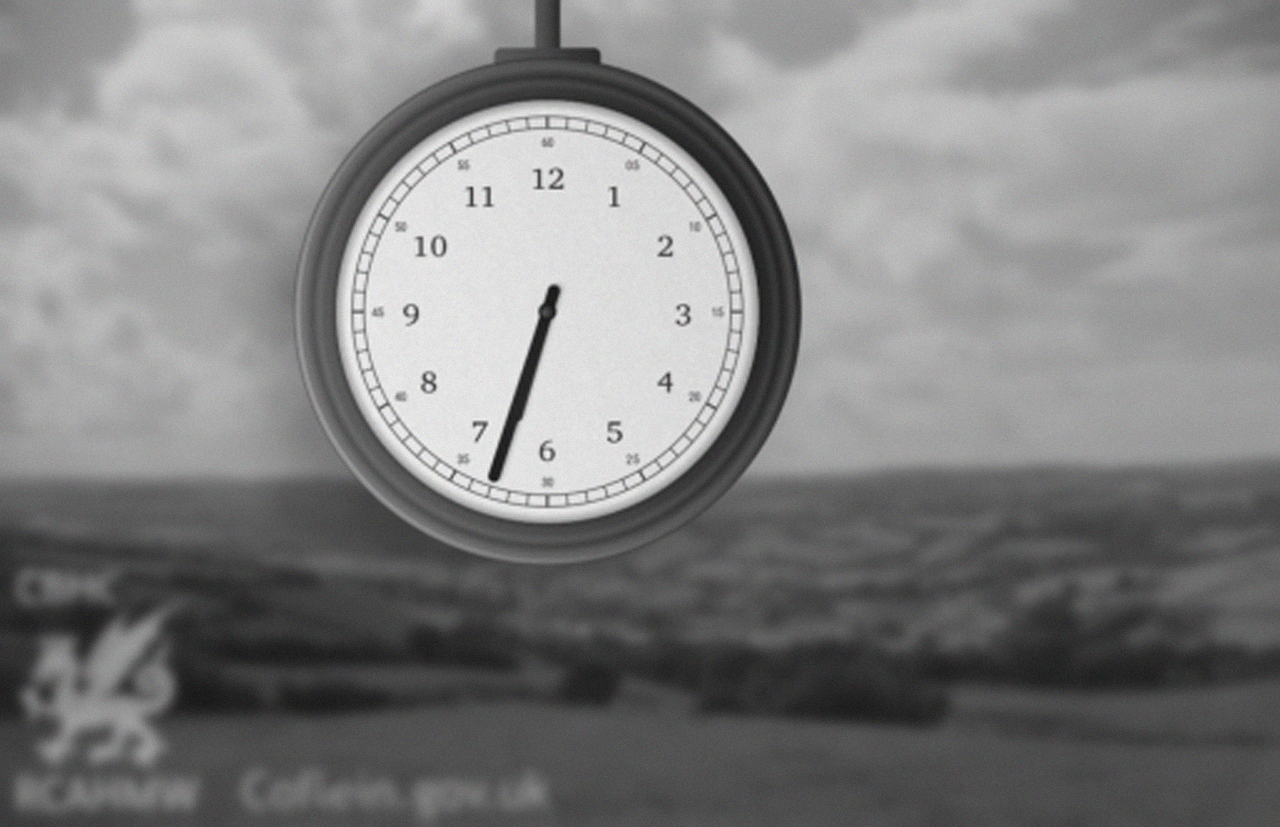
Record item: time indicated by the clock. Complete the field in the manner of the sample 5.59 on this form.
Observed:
6.33
